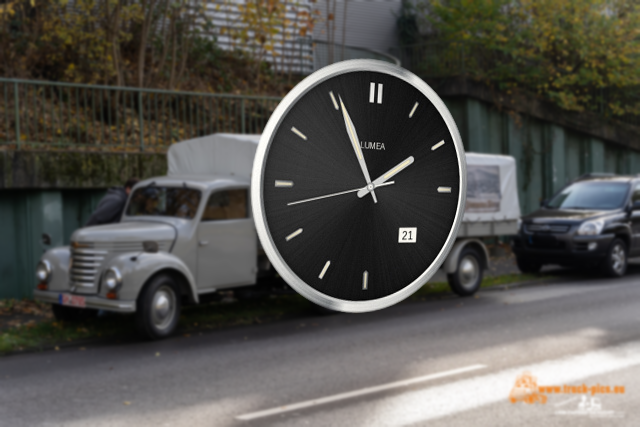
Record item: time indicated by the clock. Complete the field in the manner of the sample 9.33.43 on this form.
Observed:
1.55.43
